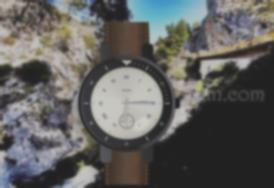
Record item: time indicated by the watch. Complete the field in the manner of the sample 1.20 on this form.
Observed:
6.15
